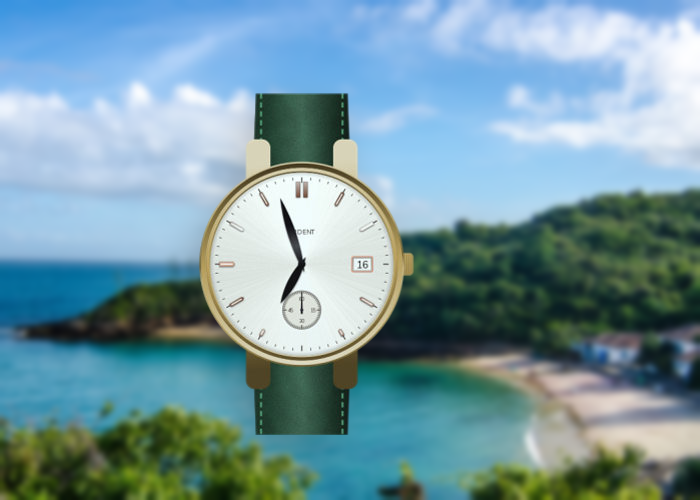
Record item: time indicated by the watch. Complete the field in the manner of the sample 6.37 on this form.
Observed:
6.57
